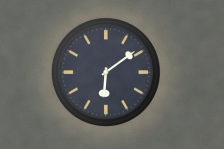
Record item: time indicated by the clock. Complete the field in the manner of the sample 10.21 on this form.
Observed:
6.09
